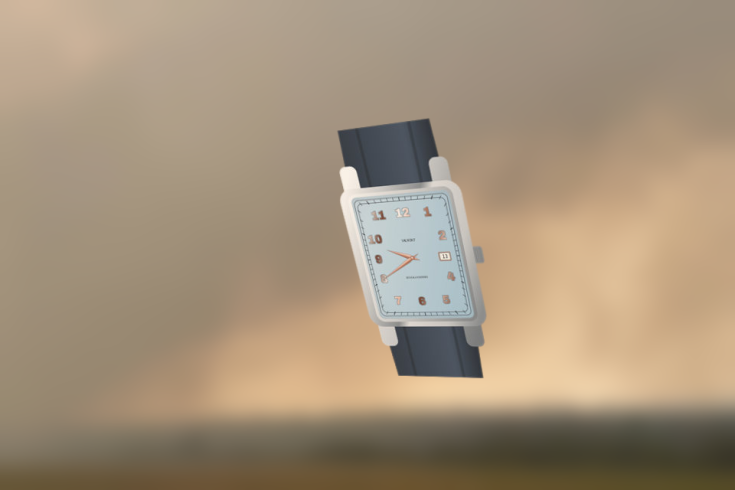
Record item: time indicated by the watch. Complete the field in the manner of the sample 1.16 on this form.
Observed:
9.40
